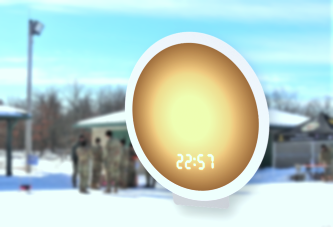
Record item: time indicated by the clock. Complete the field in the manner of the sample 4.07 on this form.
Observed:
22.57
